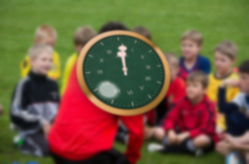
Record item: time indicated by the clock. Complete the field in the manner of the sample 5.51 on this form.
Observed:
12.01
